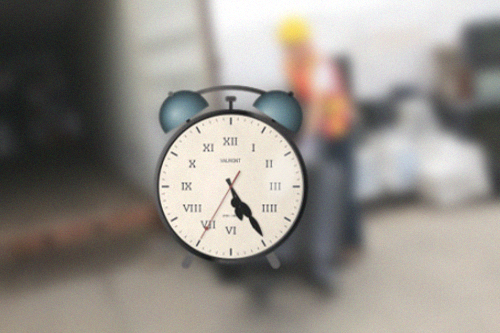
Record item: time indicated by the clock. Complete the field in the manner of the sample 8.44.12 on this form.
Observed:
5.24.35
